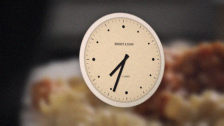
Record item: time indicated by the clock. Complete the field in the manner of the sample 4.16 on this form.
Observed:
7.34
